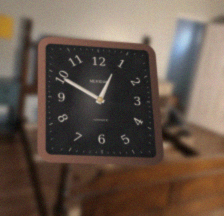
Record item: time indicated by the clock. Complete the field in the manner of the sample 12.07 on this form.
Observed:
12.50
